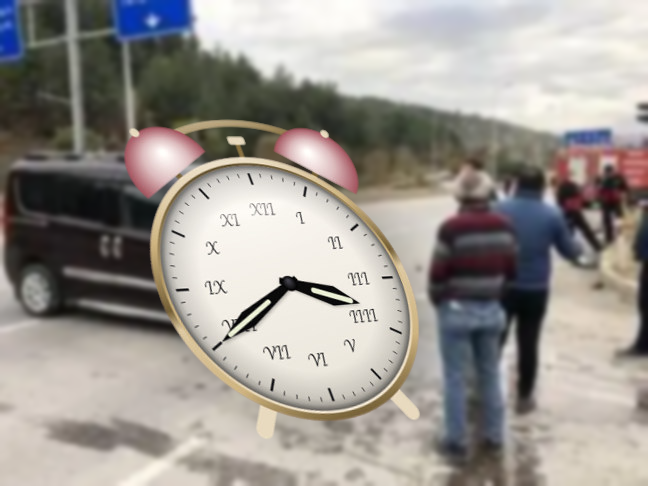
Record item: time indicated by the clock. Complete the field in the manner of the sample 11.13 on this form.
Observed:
3.40
